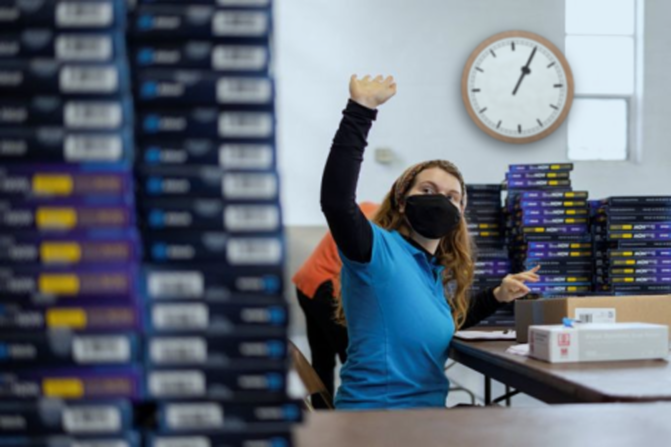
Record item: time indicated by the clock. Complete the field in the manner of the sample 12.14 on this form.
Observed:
1.05
